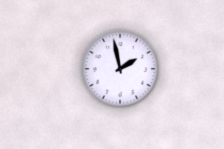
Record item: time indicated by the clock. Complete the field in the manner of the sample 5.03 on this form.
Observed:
1.58
